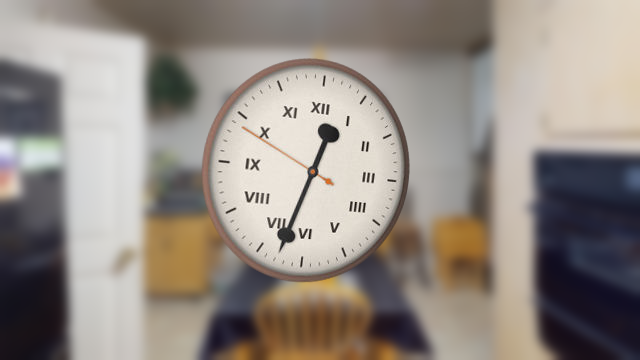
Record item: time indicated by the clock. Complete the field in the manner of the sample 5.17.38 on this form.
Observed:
12.32.49
